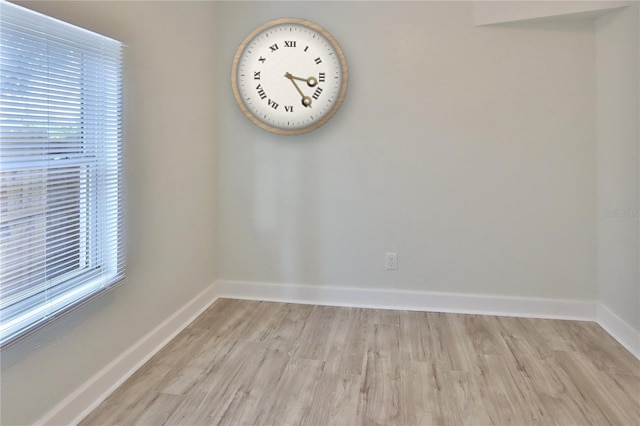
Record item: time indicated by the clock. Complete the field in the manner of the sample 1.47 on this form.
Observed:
3.24
